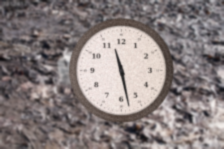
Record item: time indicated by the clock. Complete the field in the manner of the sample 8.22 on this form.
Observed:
11.28
